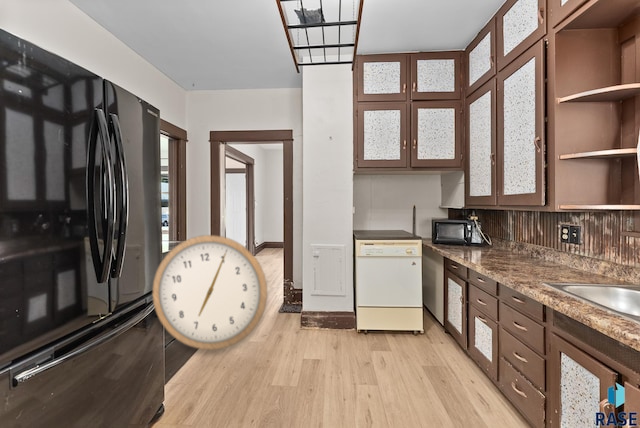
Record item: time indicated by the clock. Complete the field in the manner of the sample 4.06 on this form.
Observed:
7.05
